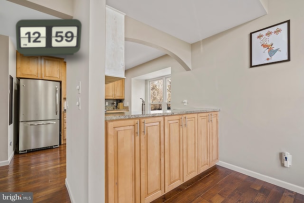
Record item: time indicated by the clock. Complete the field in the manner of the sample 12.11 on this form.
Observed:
12.59
